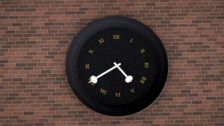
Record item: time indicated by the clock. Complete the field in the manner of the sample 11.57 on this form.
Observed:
4.40
